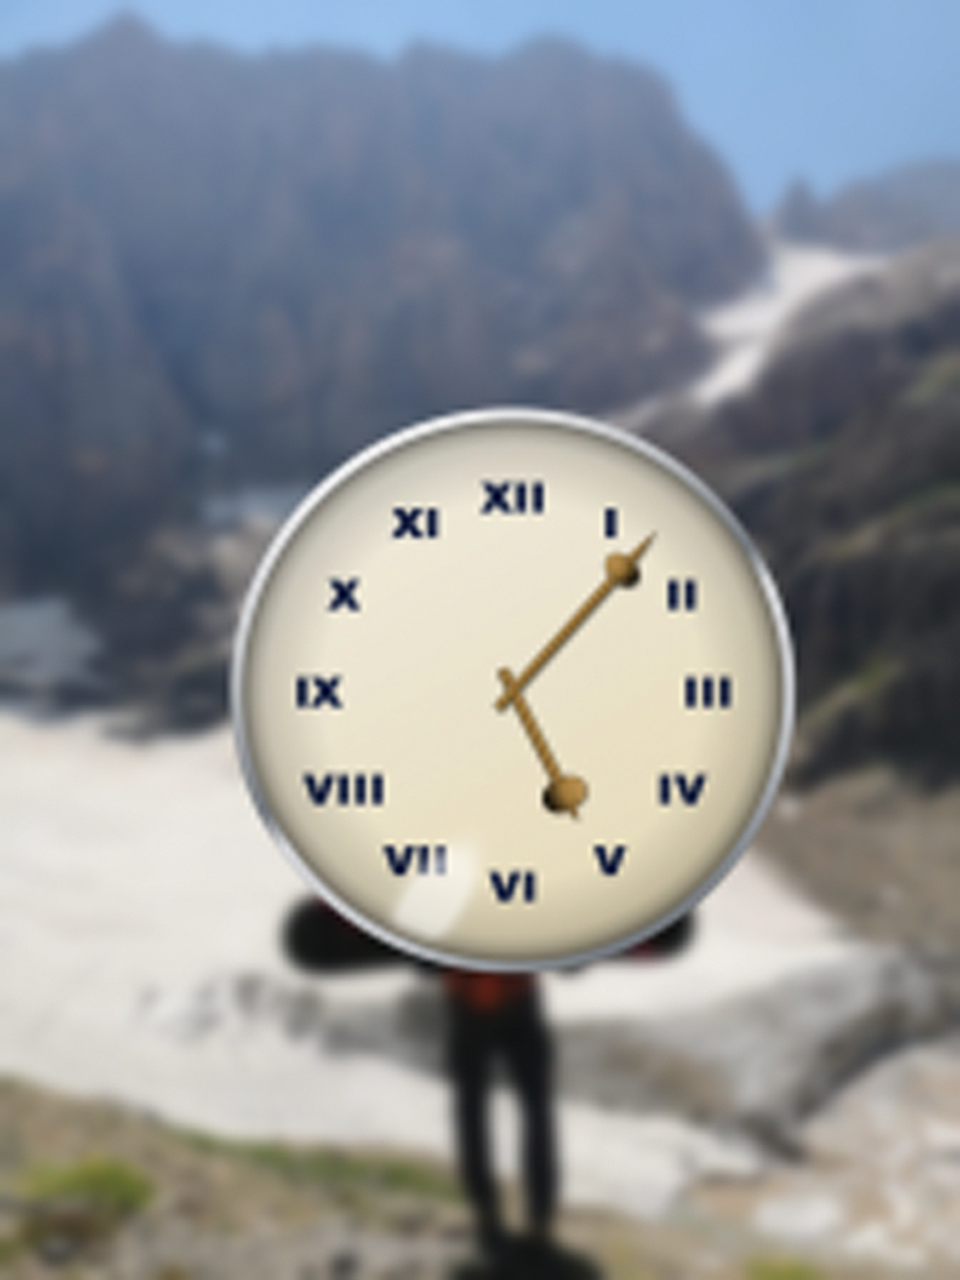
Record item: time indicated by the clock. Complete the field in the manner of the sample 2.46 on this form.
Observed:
5.07
